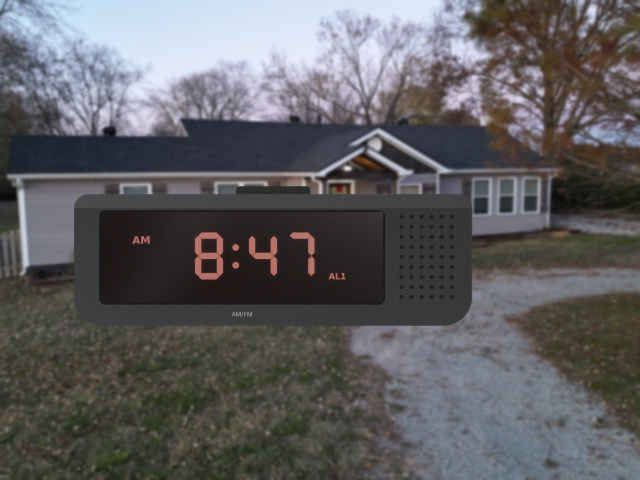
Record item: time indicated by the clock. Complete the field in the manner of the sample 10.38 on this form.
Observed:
8.47
